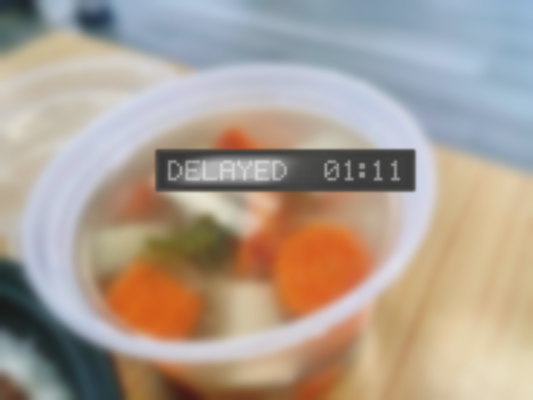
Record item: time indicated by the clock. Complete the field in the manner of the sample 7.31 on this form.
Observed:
1.11
